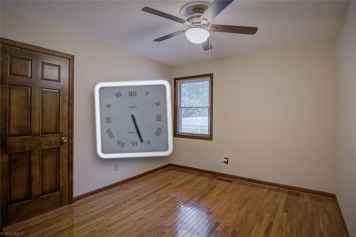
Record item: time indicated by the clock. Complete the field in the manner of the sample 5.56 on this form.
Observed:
5.27
